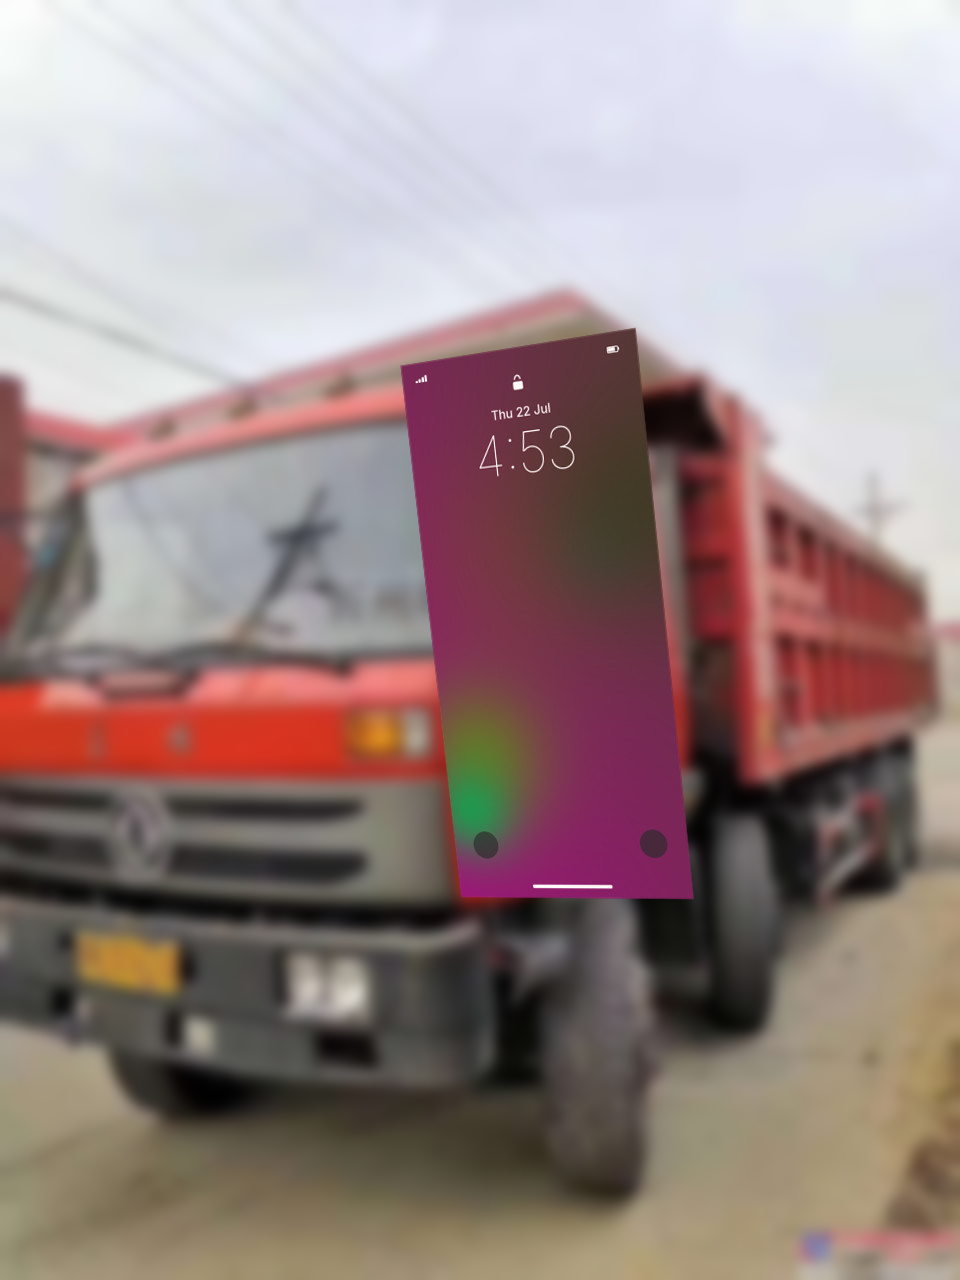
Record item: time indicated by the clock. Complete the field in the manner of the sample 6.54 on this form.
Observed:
4.53
